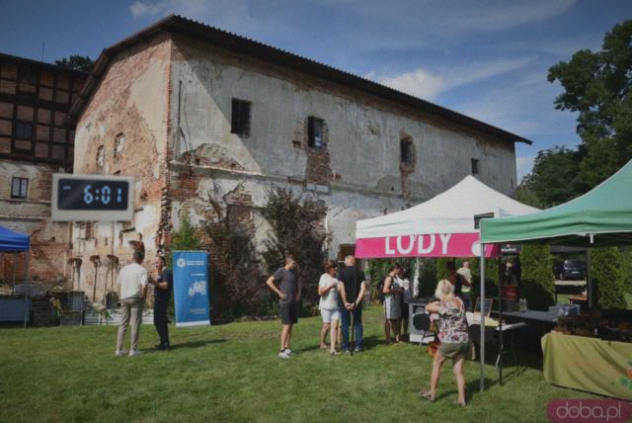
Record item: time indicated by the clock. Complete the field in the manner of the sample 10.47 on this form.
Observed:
6.01
